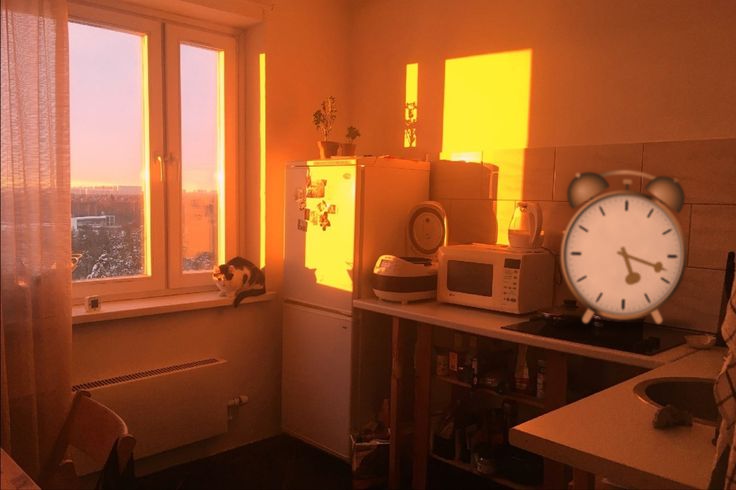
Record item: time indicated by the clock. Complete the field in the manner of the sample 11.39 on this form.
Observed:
5.18
